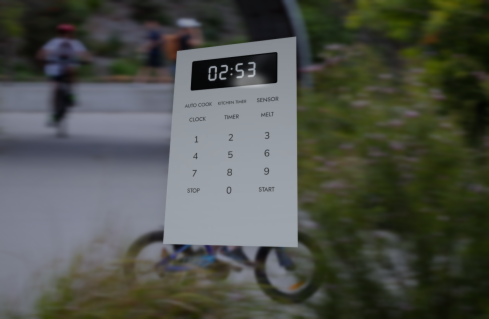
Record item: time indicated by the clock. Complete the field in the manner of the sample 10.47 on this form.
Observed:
2.53
